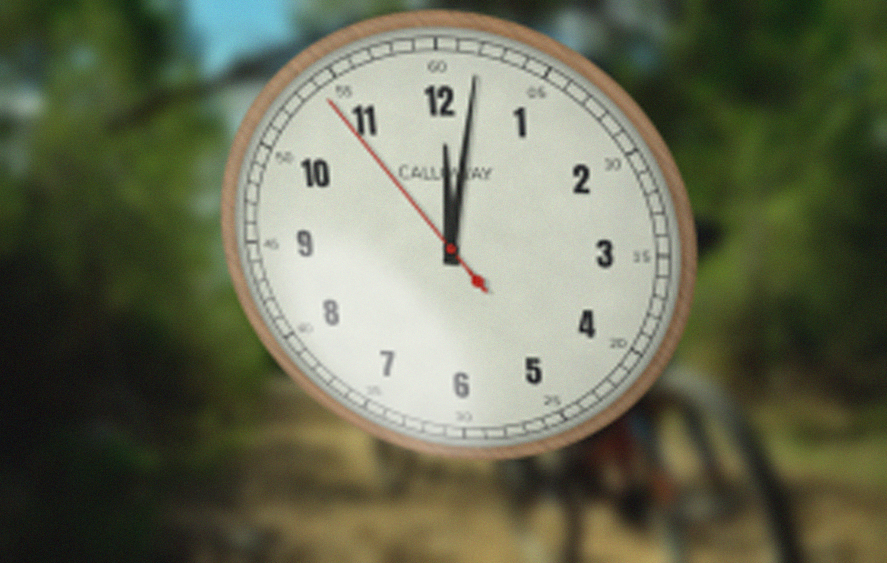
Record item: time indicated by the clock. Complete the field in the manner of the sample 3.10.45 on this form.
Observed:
12.01.54
